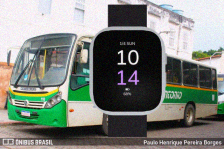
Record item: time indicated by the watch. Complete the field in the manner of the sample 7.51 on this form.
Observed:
10.14
